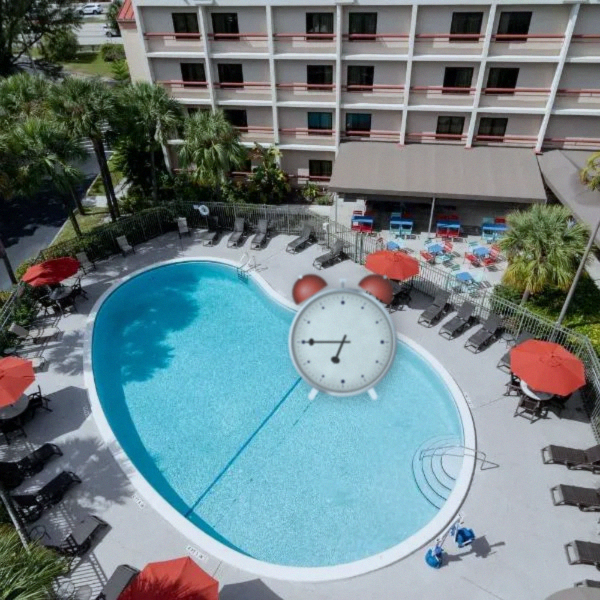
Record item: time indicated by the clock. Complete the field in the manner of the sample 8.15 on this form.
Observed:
6.45
